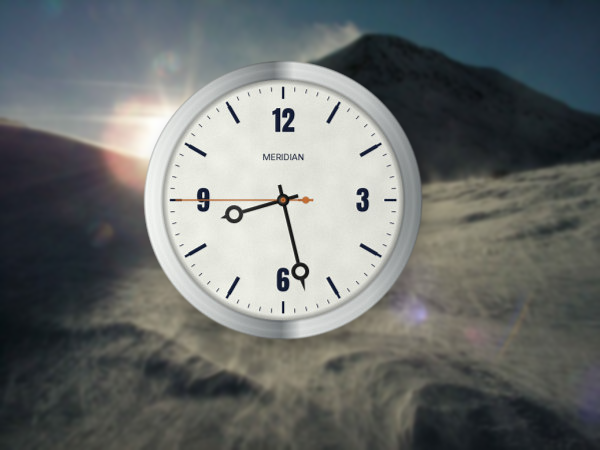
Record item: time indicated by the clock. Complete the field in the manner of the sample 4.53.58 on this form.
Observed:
8.27.45
